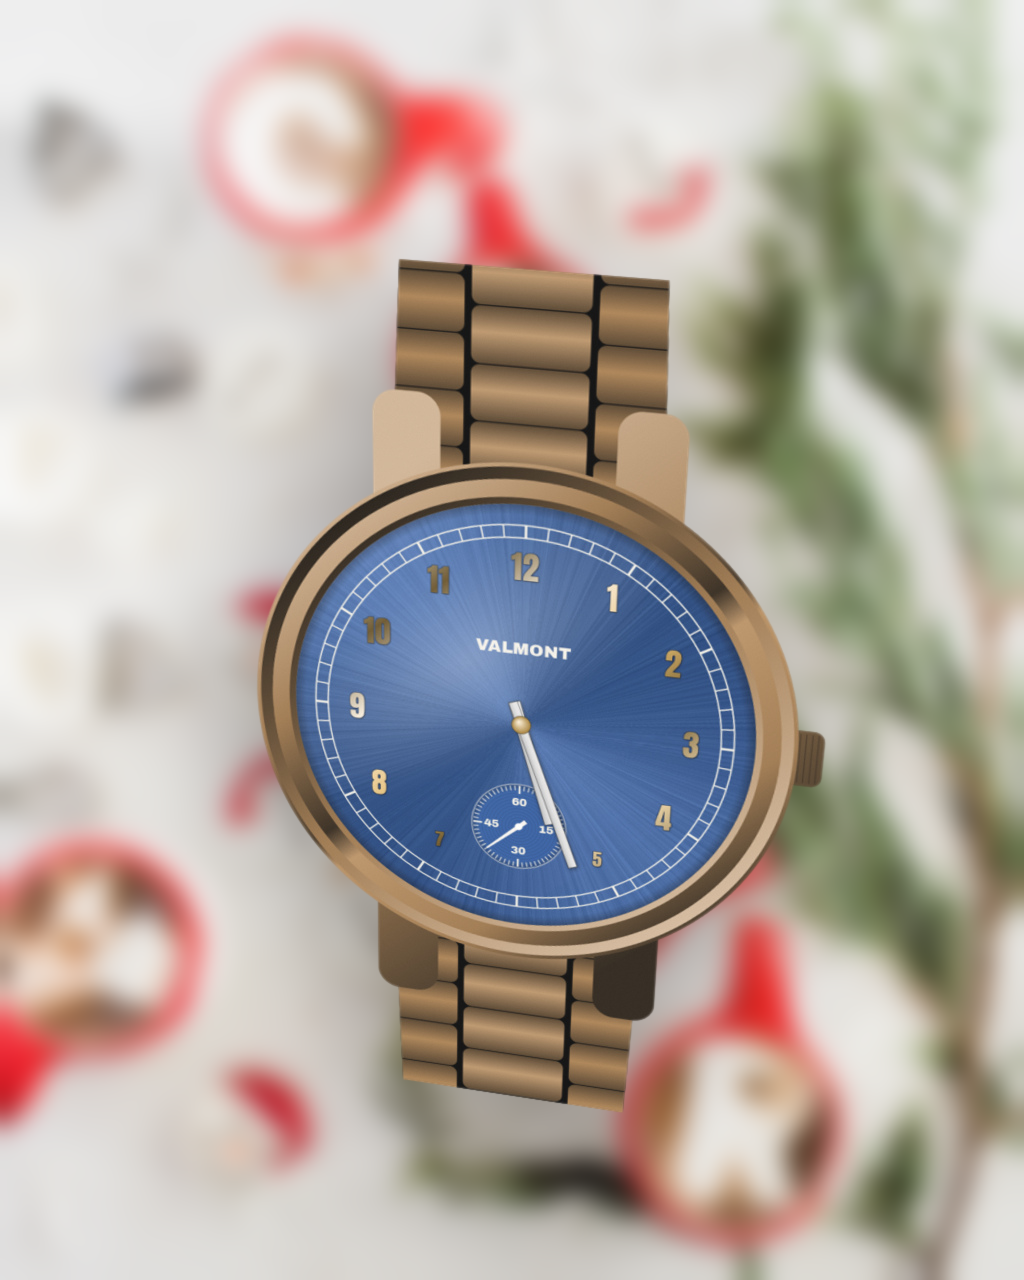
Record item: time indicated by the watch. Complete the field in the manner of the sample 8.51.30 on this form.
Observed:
5.26.38
